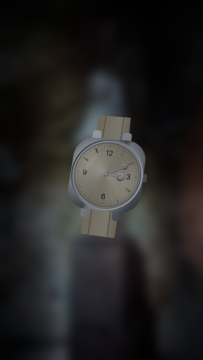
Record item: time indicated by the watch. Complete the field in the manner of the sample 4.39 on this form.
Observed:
3.10
